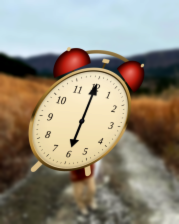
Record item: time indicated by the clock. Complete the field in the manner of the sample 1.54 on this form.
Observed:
6.00
